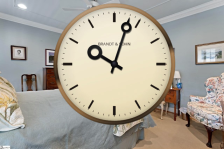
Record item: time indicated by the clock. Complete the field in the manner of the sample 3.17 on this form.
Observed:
10.03
